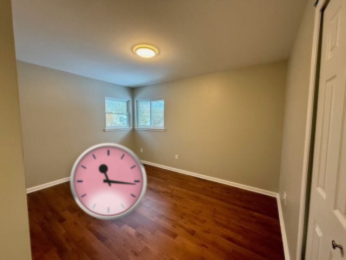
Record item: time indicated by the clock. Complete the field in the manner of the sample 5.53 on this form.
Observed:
11.16
